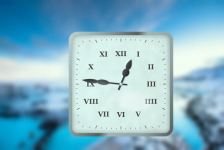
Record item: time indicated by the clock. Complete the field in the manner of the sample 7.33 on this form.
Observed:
12.46
